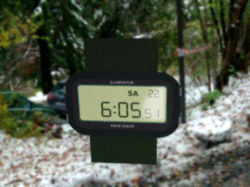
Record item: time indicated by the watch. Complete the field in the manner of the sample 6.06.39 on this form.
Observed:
6.05.51
